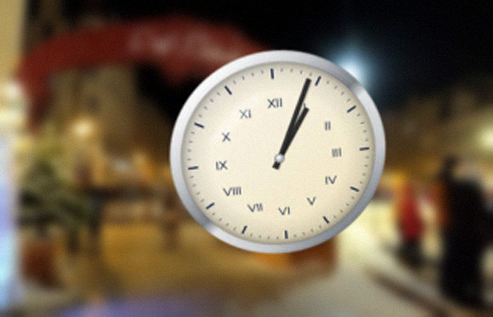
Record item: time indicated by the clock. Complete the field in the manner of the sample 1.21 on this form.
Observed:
1.04
